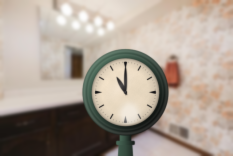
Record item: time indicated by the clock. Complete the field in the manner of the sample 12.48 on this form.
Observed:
11.00
